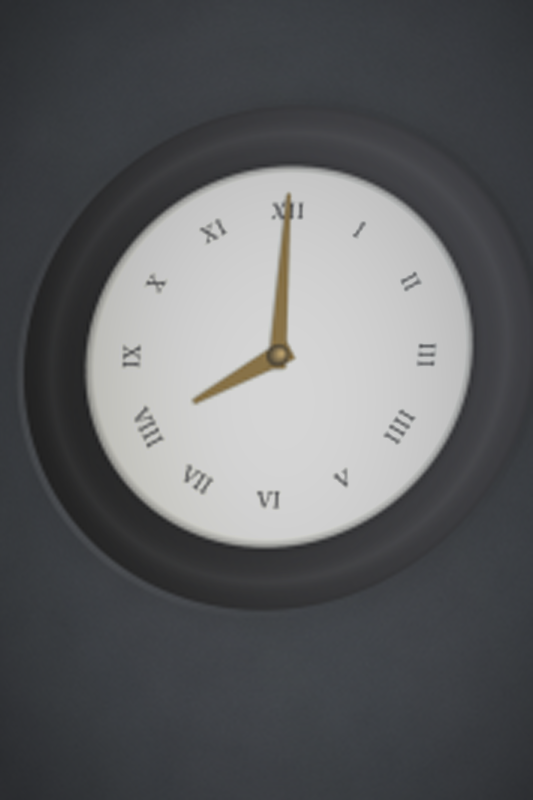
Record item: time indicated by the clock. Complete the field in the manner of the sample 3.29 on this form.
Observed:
8.00
